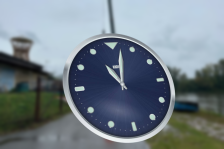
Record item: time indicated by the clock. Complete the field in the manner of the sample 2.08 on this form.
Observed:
11.02
